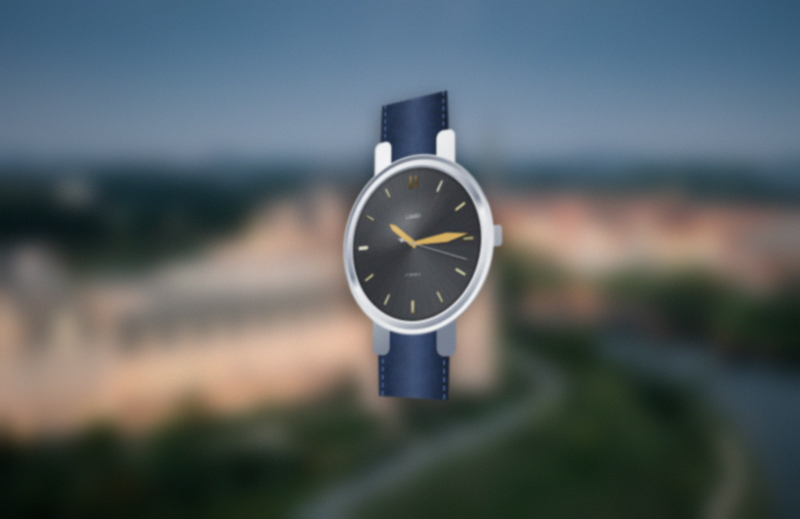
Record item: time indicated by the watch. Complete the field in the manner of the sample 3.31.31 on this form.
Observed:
10.14.18
